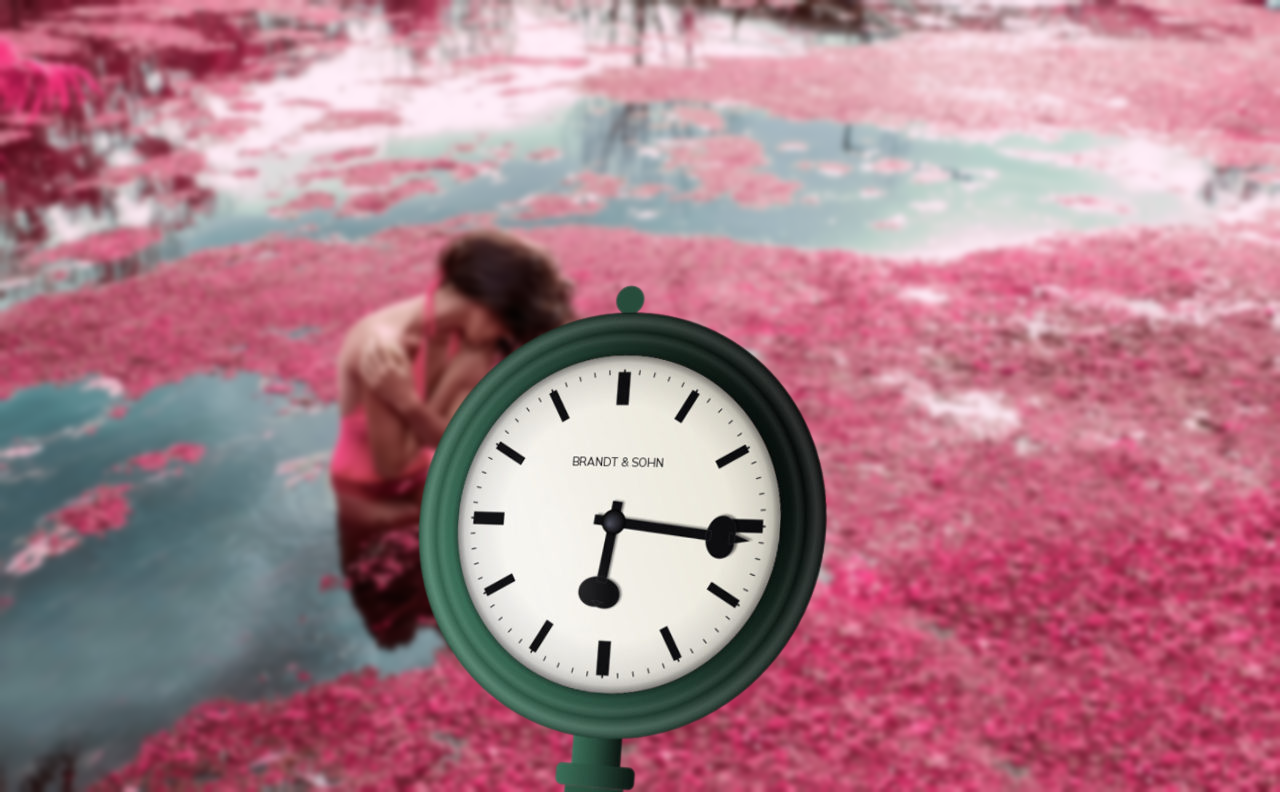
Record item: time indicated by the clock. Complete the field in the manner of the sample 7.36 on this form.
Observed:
6.16
